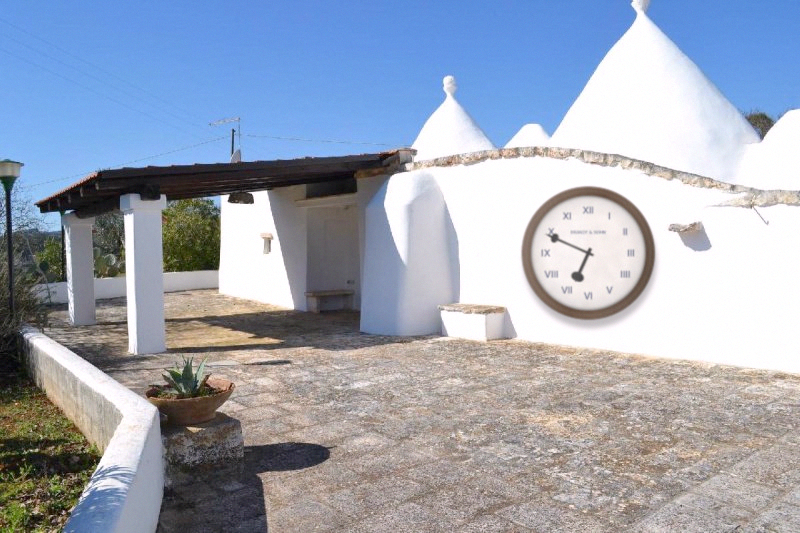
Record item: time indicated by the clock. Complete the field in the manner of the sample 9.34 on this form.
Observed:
6.49
